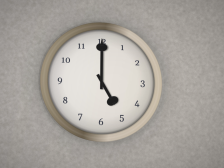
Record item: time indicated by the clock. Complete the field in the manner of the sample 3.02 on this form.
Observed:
5.00
